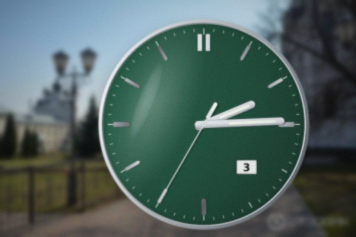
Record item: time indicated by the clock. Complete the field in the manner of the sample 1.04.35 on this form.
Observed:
2.14.35
